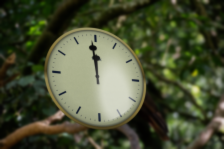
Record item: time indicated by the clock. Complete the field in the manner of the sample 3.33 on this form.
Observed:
11.59
